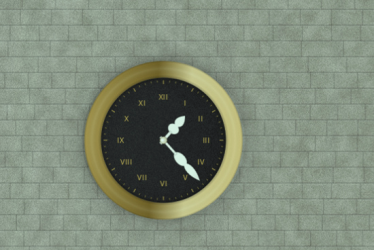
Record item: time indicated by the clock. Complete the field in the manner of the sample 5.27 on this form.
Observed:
1.23
